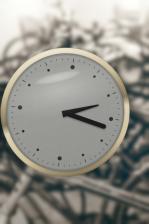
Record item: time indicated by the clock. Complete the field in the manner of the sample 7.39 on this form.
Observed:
2.17
